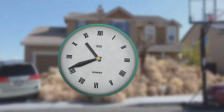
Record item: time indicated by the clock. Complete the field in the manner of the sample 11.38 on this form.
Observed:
10.41
